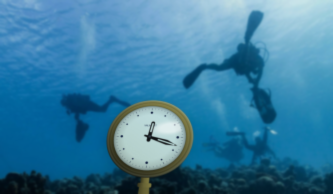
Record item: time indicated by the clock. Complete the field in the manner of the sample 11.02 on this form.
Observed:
12.18
